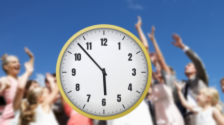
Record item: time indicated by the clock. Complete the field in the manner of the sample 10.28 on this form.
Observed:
5.53
